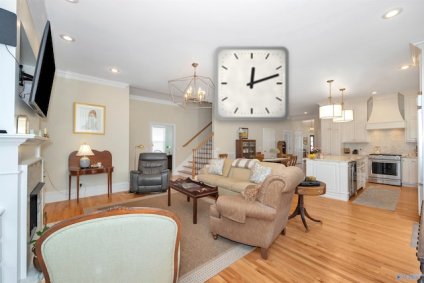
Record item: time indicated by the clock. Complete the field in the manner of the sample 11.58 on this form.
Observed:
12.12
